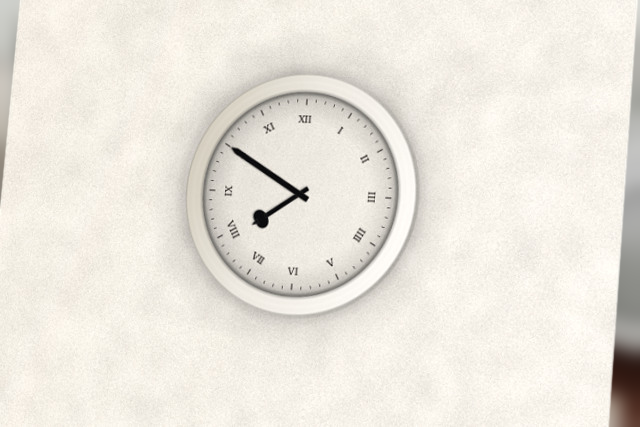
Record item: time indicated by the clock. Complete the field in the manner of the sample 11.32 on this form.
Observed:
7.50
